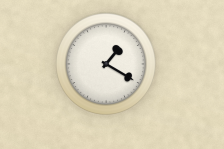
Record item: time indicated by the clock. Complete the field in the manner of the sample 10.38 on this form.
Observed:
1.20
